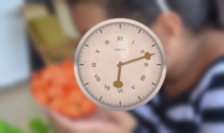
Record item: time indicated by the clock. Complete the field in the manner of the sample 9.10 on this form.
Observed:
6.12
